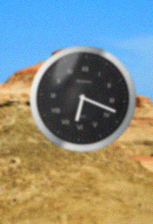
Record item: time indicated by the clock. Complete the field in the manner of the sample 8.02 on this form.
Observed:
6.18
